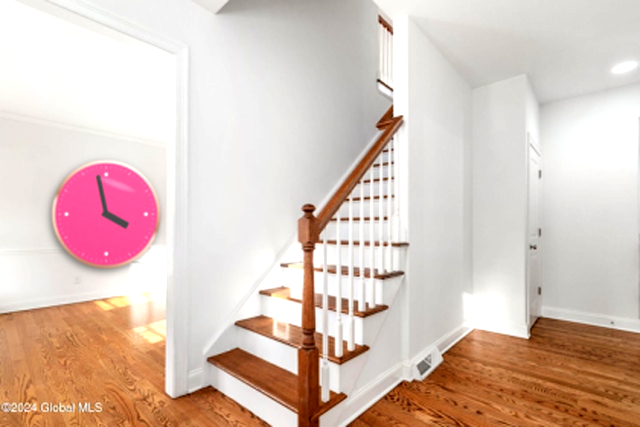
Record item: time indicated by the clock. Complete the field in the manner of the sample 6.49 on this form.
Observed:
3.58
